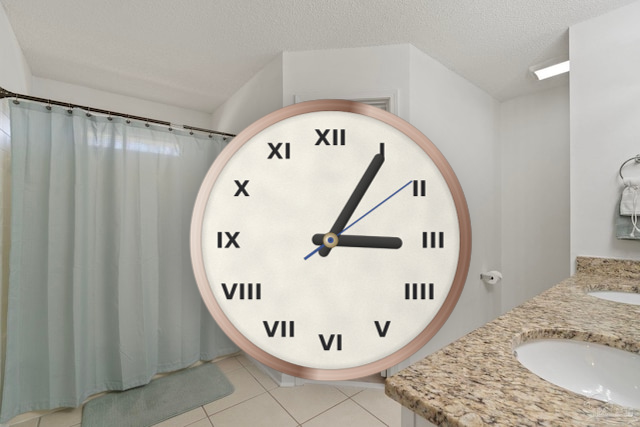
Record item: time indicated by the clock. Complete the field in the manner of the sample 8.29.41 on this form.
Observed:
3.05.09
